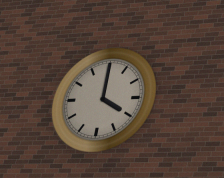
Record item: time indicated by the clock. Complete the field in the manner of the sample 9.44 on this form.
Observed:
4.00
